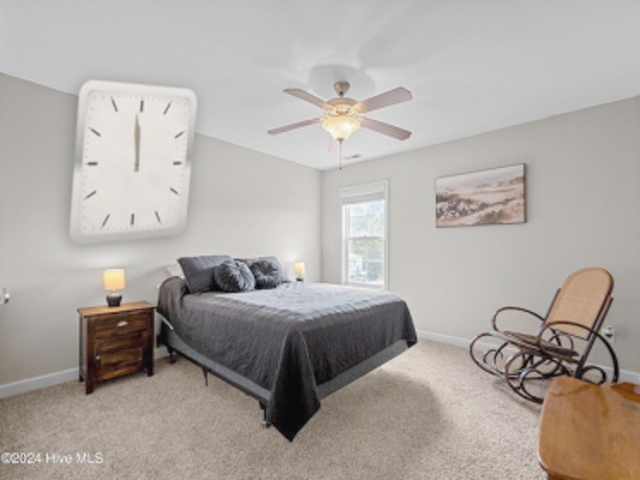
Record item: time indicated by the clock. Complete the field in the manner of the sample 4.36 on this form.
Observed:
11.59
